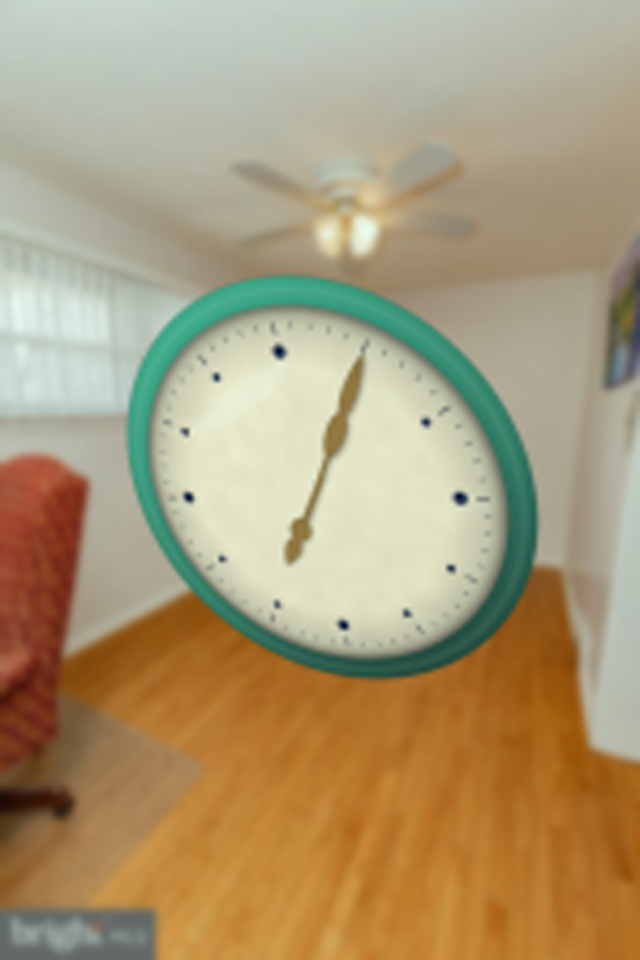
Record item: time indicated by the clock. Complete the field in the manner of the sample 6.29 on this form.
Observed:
7.05
